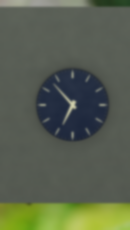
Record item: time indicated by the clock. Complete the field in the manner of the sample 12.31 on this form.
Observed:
6.53
